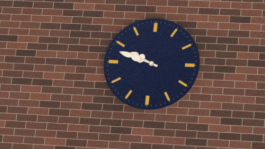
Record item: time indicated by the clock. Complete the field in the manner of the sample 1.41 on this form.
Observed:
9.48
